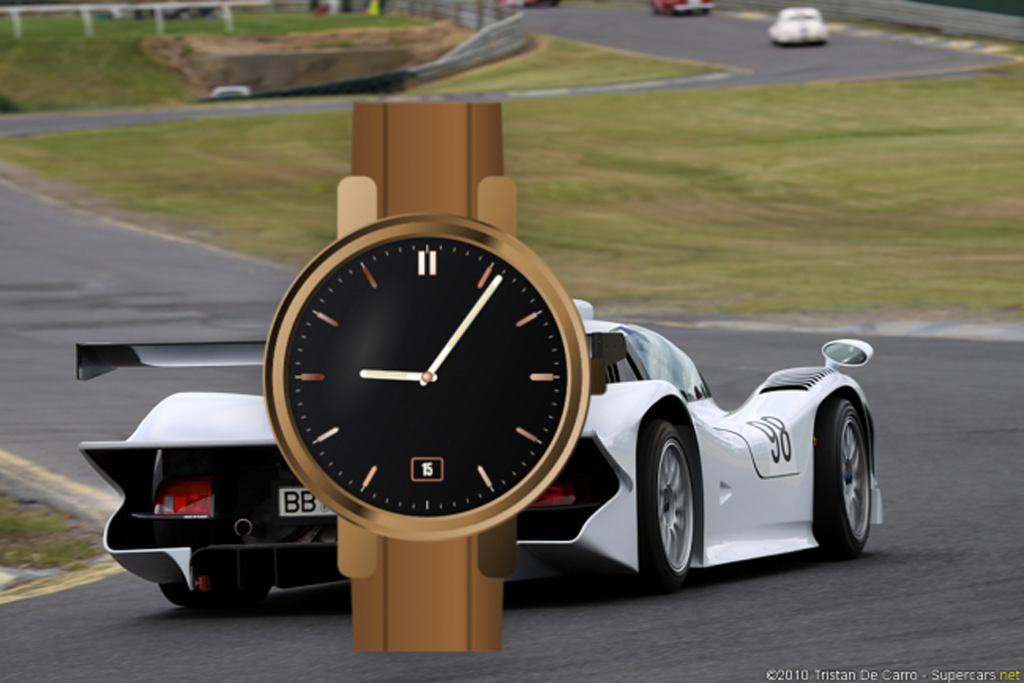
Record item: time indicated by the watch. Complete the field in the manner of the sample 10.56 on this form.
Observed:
9.06
